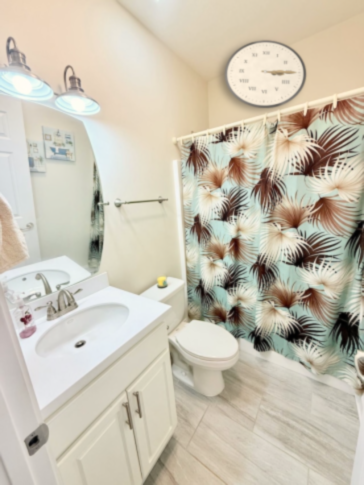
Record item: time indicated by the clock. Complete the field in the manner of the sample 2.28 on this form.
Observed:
3.15
